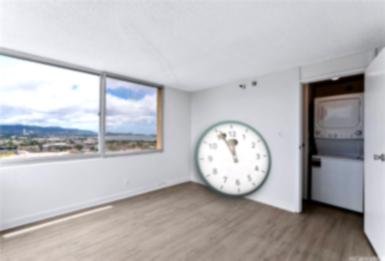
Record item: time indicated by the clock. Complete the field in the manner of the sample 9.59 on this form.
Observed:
11.56
